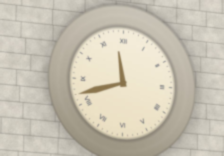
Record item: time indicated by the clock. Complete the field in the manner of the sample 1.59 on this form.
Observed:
11.42
